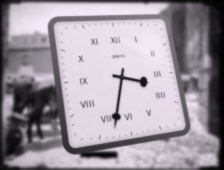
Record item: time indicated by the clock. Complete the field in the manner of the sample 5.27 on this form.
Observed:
3.33
